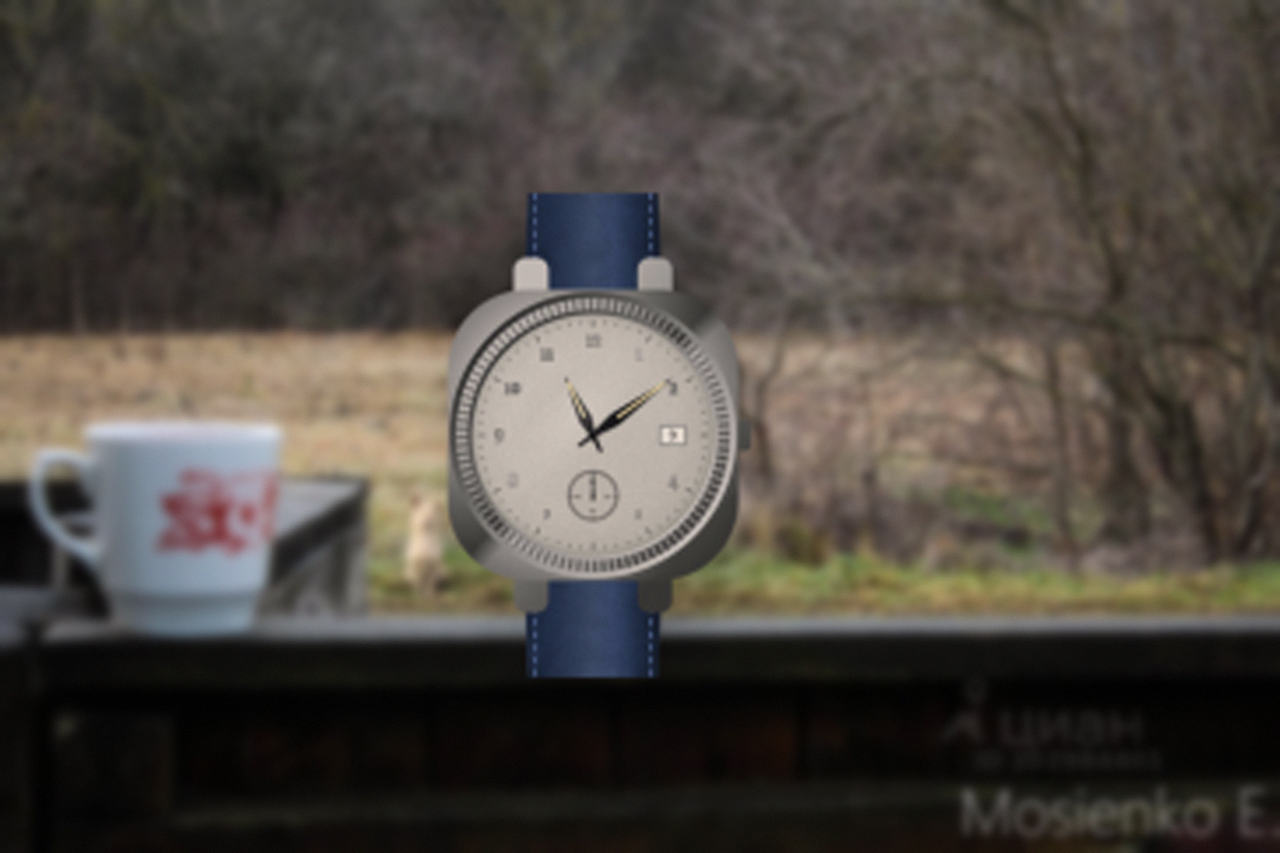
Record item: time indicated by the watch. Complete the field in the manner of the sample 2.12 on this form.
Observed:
11.09
